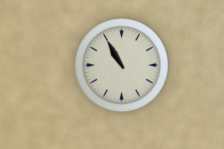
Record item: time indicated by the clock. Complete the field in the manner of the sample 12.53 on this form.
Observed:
10.55
